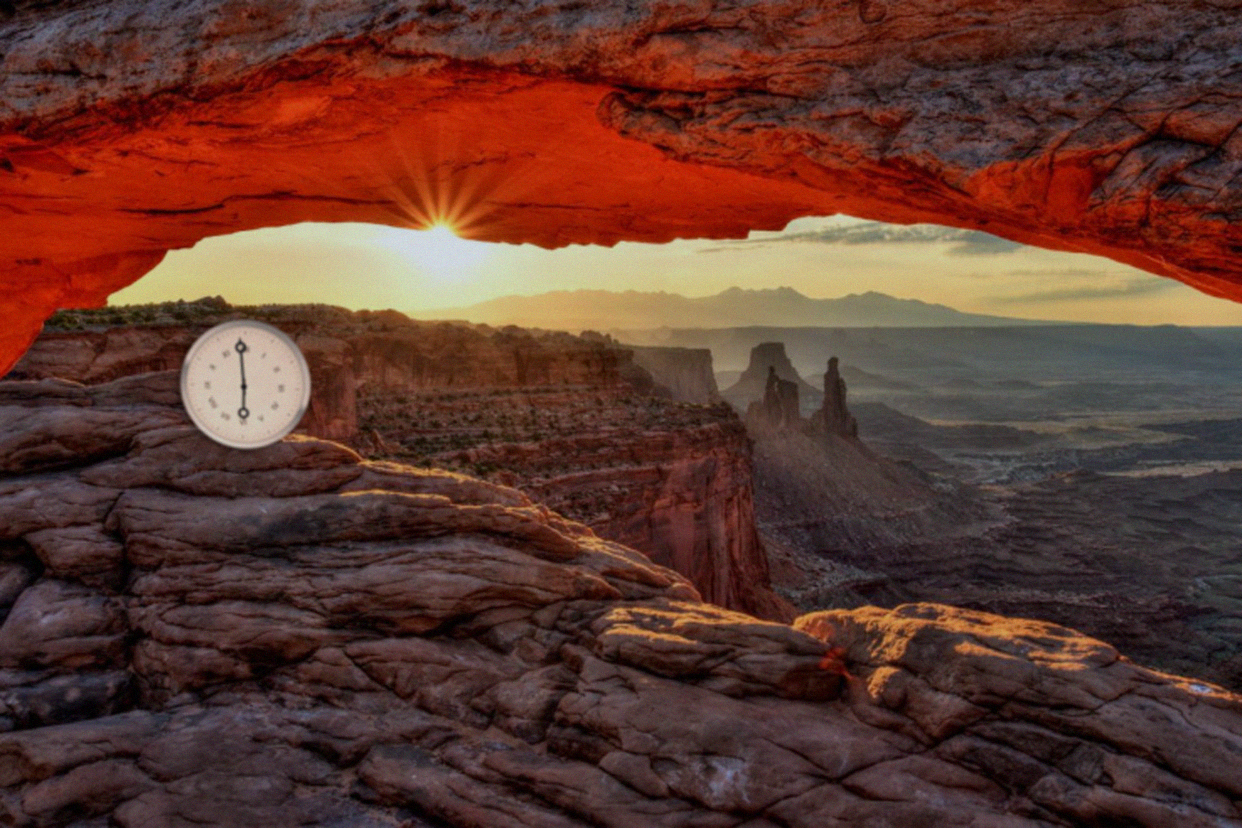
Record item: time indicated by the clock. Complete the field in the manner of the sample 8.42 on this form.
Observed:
5.59
